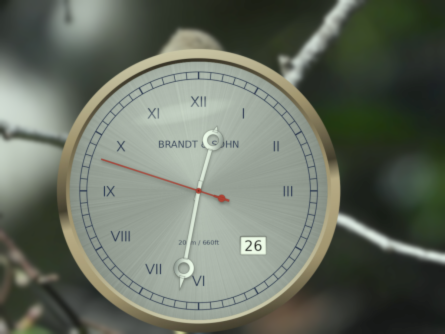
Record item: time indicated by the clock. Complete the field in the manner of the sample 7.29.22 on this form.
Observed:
12.31.48
